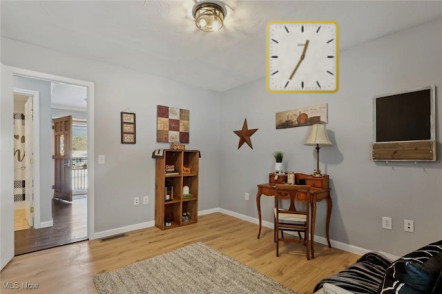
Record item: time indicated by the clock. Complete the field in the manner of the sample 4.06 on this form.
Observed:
12.35
